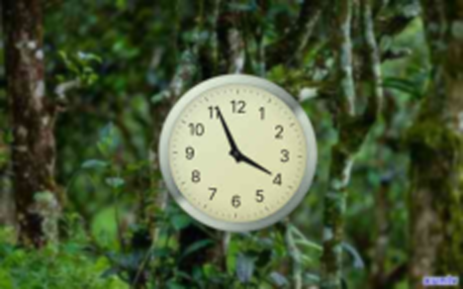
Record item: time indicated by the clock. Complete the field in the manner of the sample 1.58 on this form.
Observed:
3.56
